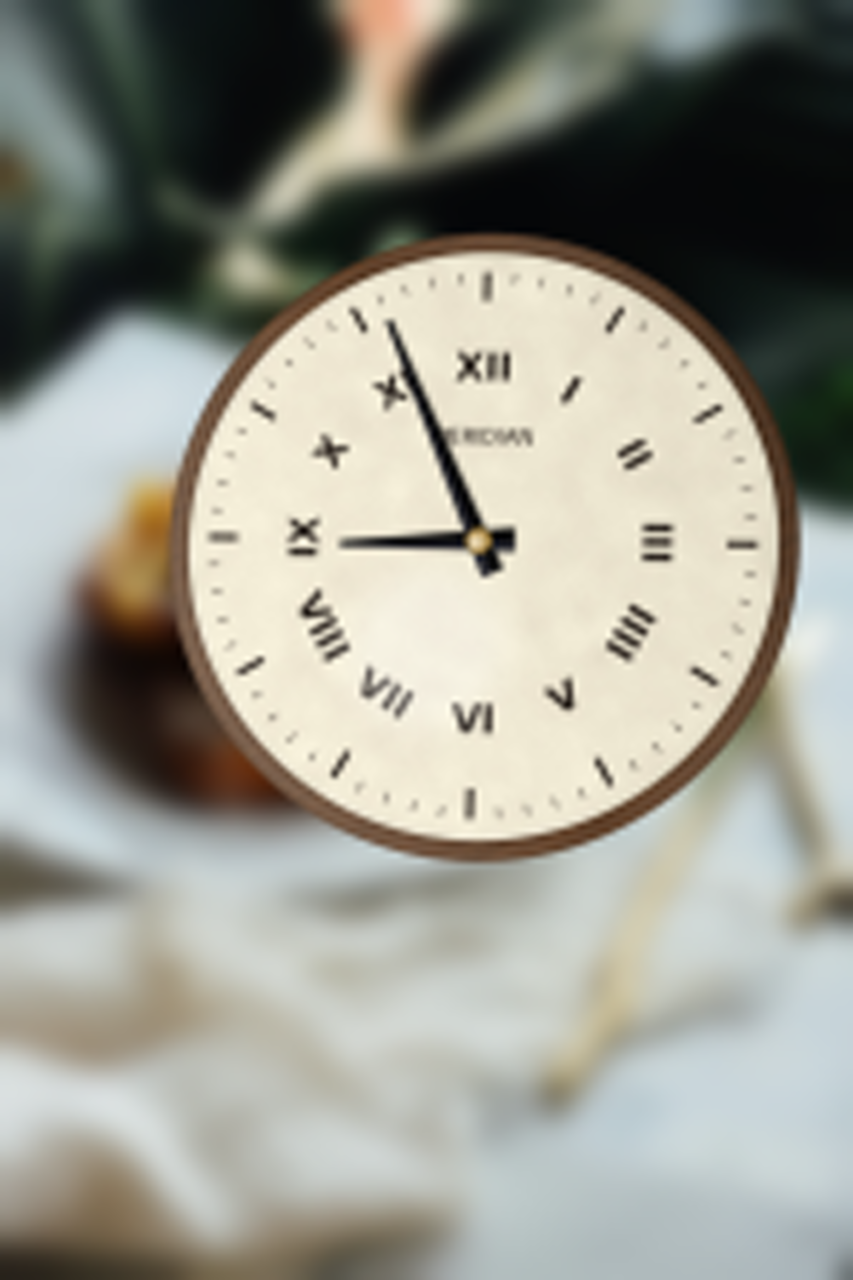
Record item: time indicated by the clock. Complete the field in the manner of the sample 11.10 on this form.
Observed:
8.56
